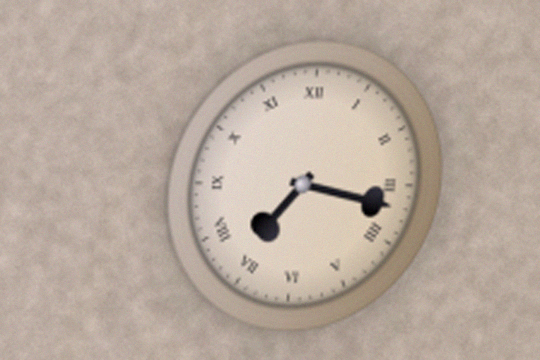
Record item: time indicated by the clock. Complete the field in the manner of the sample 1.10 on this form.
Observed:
7.17
